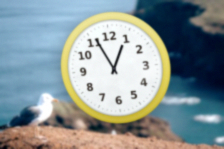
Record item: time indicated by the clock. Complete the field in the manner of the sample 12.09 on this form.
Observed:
12.56
